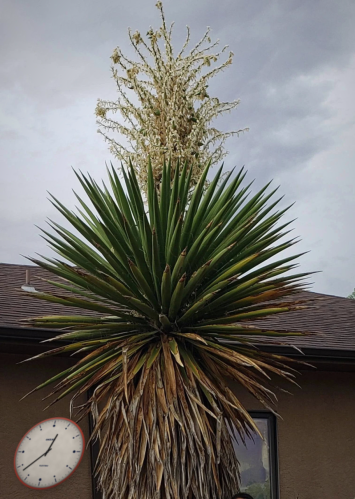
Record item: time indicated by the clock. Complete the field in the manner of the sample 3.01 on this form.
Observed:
12.38
